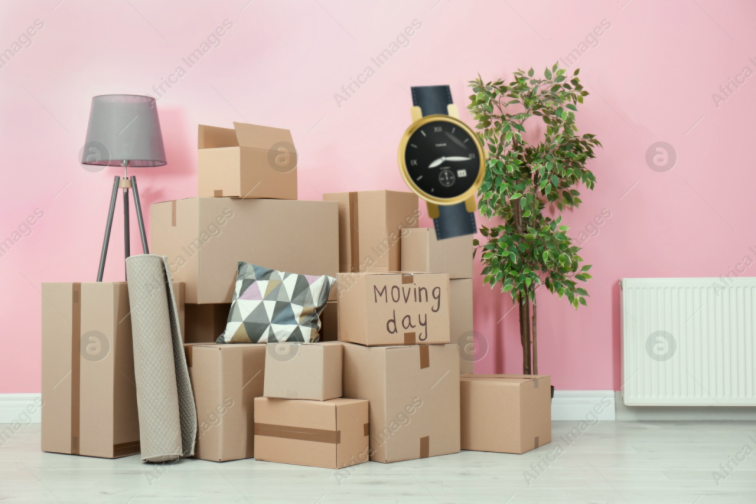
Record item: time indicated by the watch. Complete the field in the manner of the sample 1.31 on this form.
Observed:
8.16
